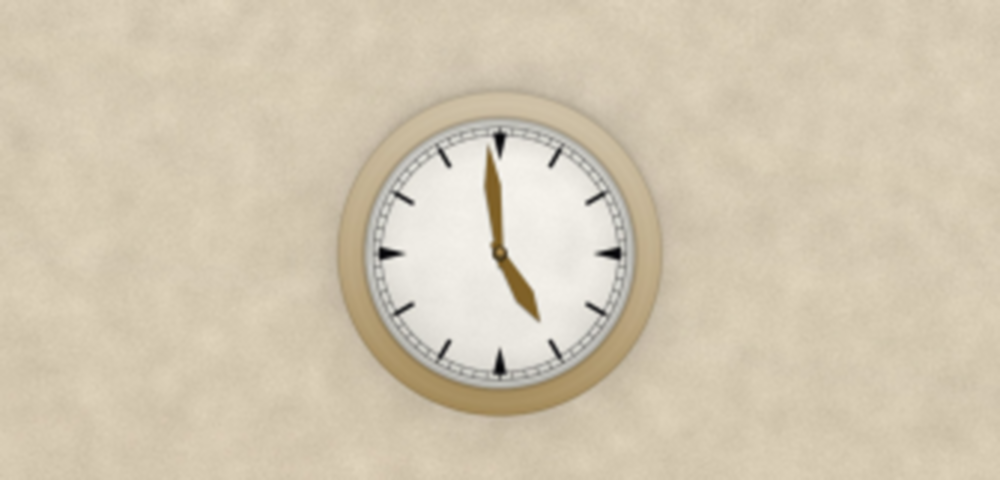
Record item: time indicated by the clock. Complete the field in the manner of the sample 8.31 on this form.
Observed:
4.59
